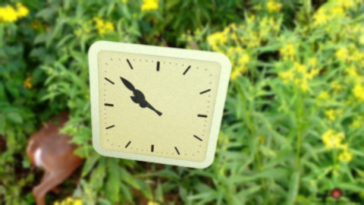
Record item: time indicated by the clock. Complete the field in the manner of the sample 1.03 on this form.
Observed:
9.52
